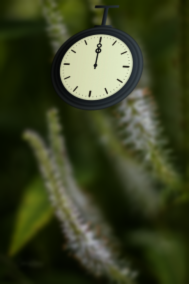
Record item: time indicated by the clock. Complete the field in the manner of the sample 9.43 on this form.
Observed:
12.00
